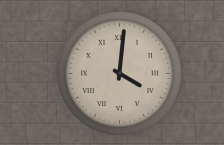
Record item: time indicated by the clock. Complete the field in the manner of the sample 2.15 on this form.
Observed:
4.01
